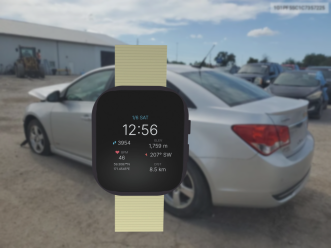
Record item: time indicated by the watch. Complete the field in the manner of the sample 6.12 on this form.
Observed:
12.56
